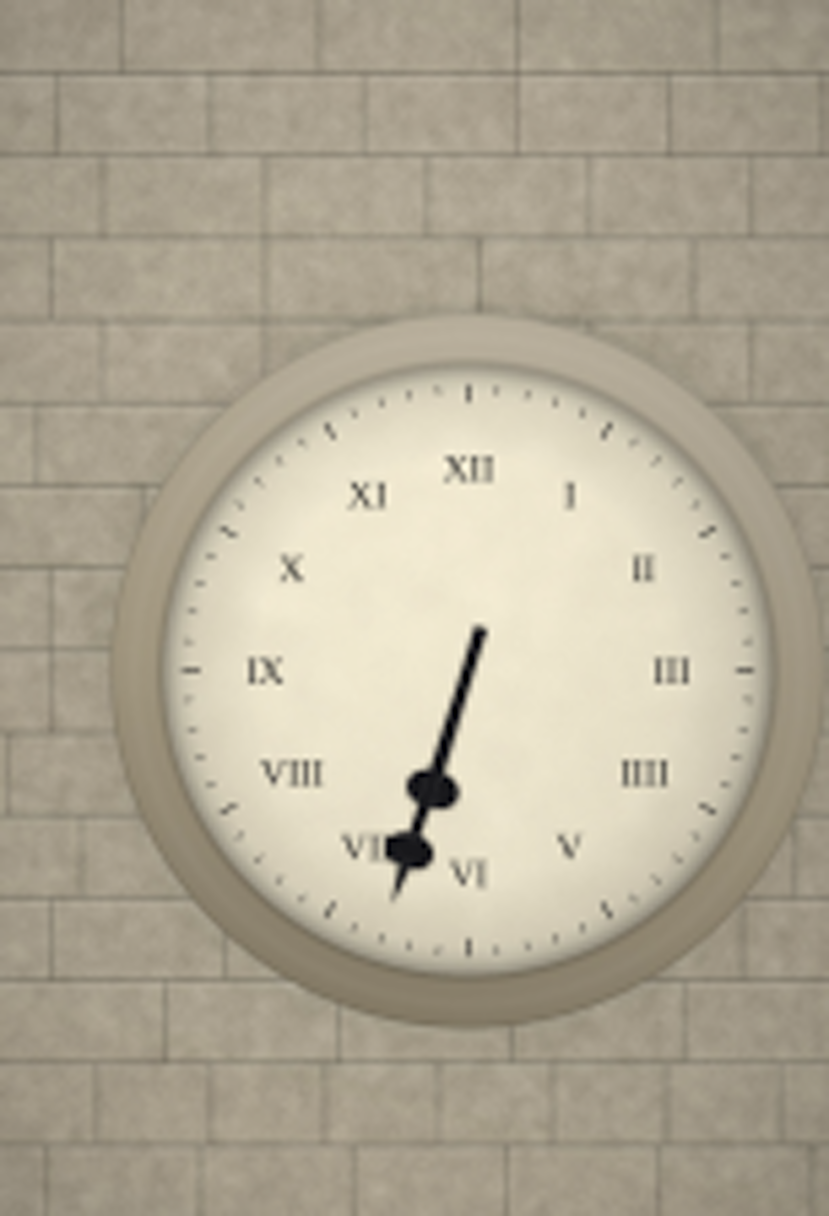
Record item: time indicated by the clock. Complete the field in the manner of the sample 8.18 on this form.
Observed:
6.33
